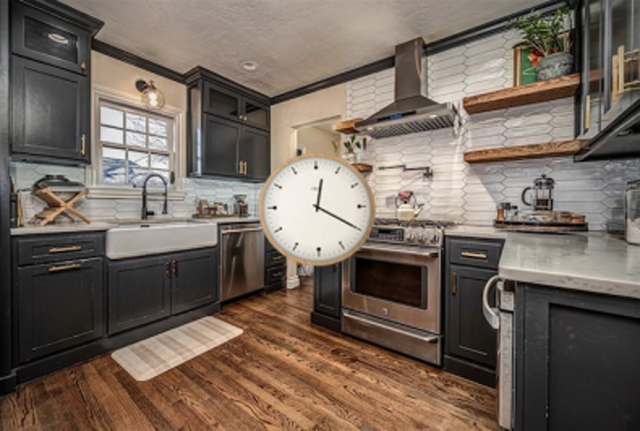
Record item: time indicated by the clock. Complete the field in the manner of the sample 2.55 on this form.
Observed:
12.20
